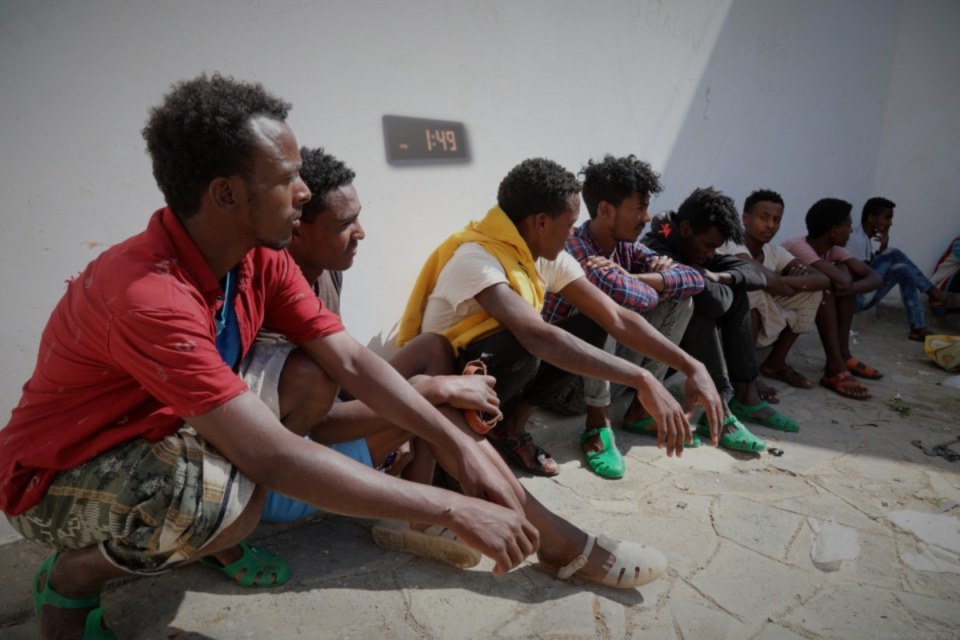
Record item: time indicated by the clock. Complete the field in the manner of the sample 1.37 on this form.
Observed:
1.49
